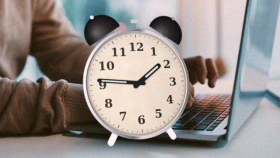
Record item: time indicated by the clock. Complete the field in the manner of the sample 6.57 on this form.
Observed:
1.46
